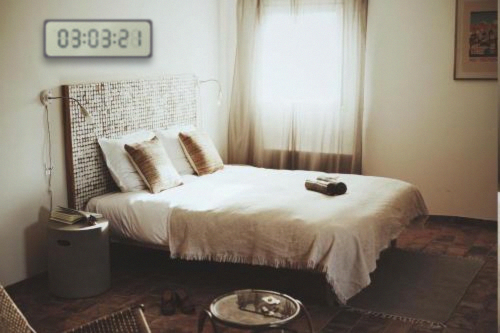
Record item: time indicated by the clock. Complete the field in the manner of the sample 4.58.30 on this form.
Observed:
3.03.21
